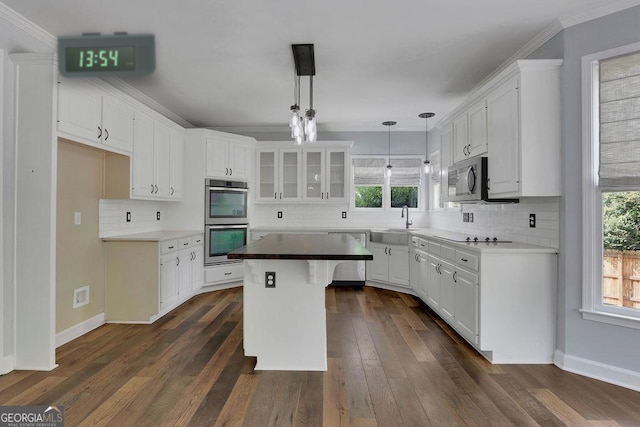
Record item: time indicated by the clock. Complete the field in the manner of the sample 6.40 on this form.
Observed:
13.54
